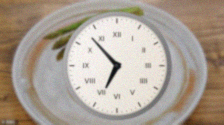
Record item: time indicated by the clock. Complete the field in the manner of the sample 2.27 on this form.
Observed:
6.53
